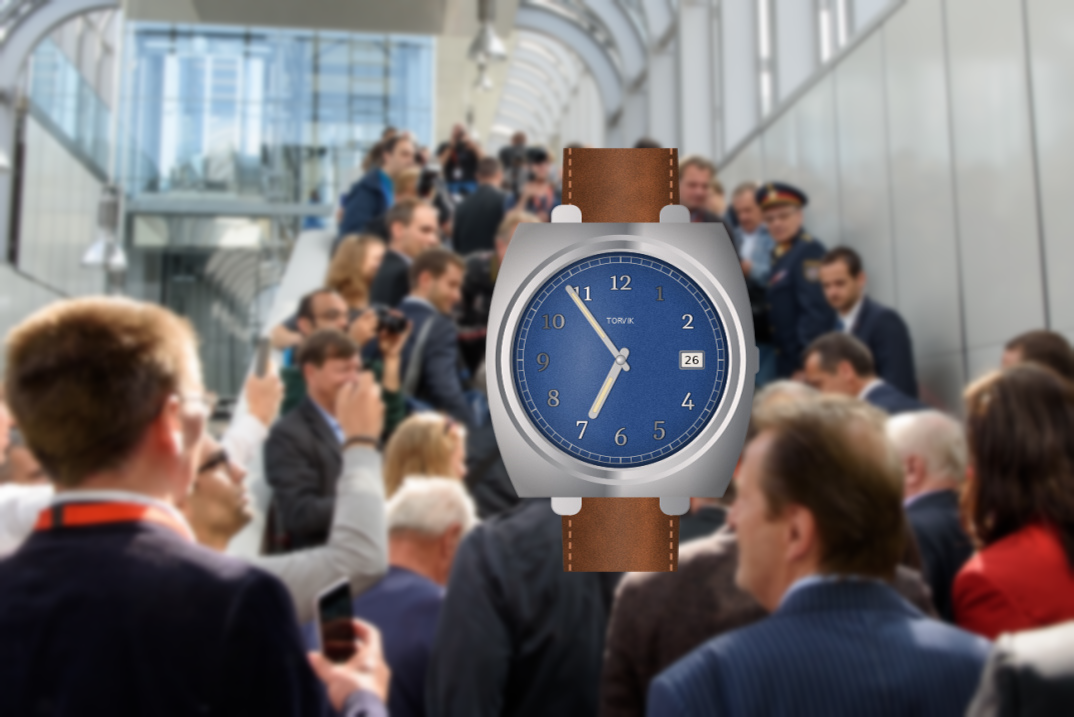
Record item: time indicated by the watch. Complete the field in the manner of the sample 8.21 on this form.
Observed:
6.54
